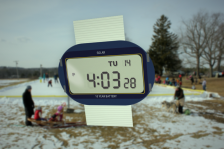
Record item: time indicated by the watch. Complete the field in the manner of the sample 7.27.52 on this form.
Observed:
4.03.28
